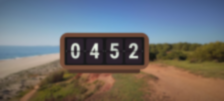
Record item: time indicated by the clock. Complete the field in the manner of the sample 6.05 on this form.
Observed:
4.52
